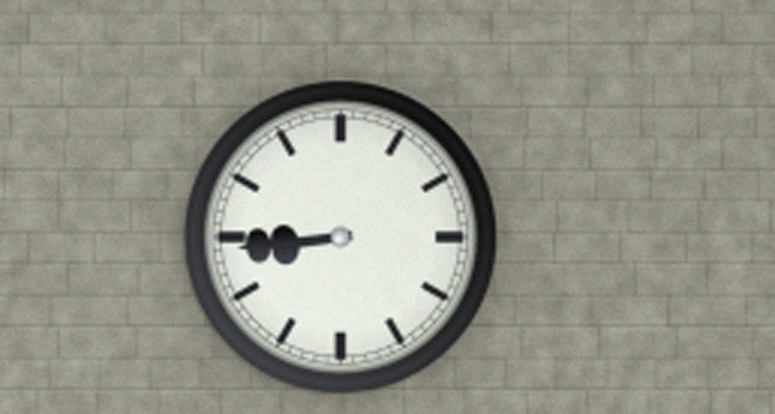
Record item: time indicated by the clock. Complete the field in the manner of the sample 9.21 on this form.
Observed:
8.44
